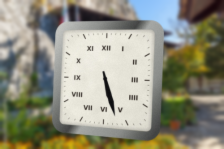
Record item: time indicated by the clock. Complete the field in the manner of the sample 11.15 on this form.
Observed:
5.27
